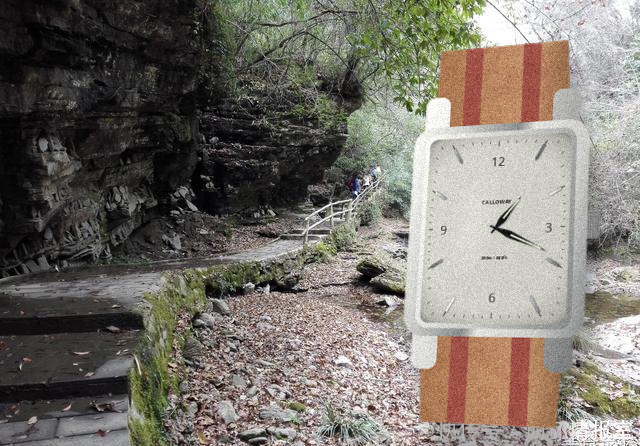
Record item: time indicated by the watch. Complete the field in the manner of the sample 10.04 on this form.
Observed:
1.19
